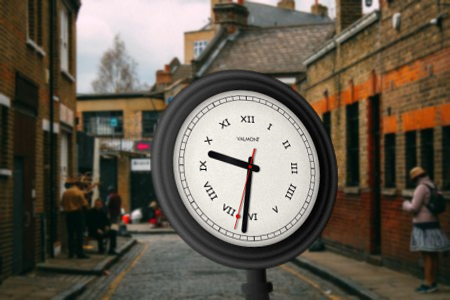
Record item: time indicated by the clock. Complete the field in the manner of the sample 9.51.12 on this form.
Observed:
9.31.33
